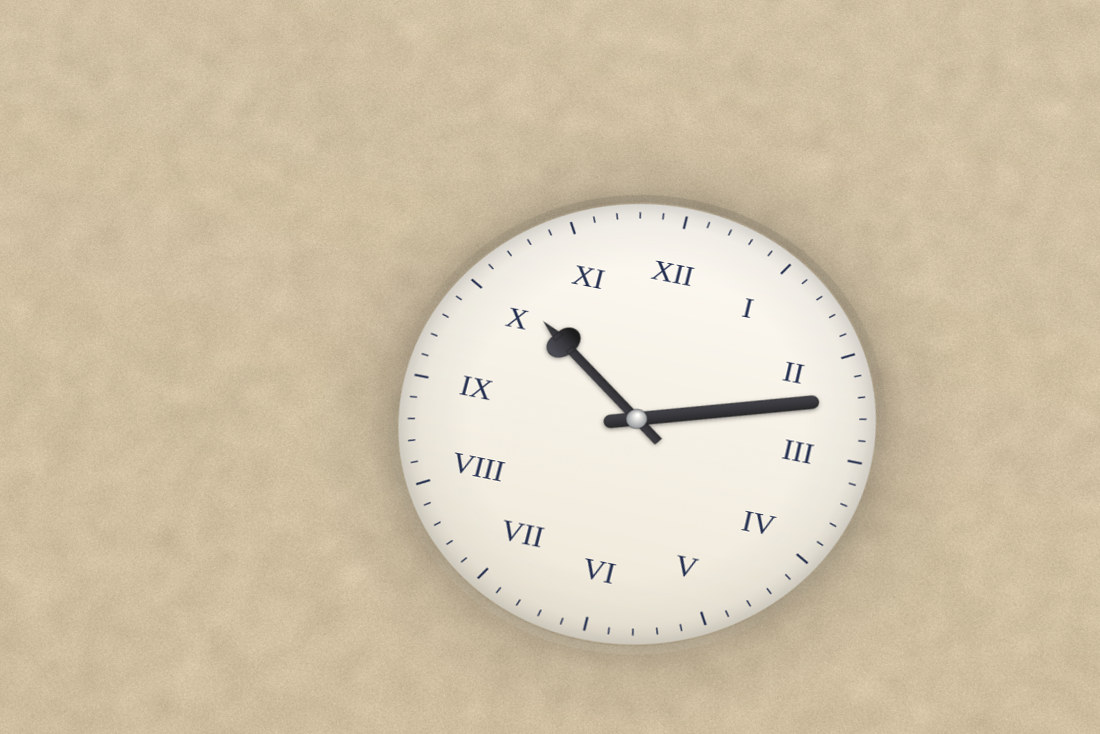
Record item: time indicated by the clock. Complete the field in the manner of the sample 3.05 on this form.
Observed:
10.12
